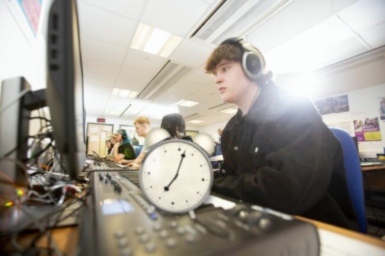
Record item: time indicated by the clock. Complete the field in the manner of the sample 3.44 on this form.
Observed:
7.02
